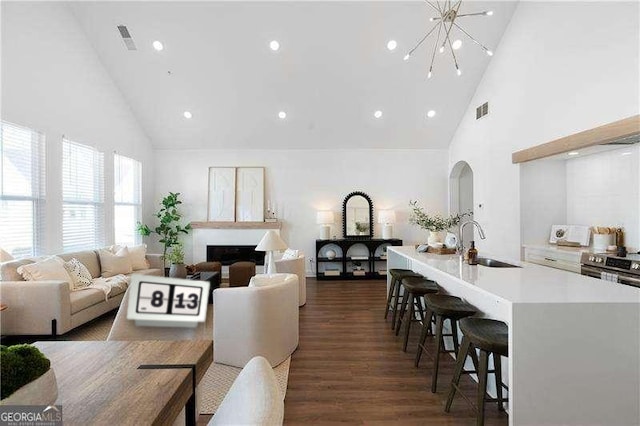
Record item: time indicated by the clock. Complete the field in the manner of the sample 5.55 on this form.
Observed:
8.13
